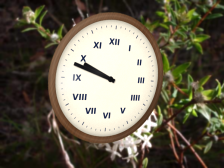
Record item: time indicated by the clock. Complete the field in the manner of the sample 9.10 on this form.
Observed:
9.48
